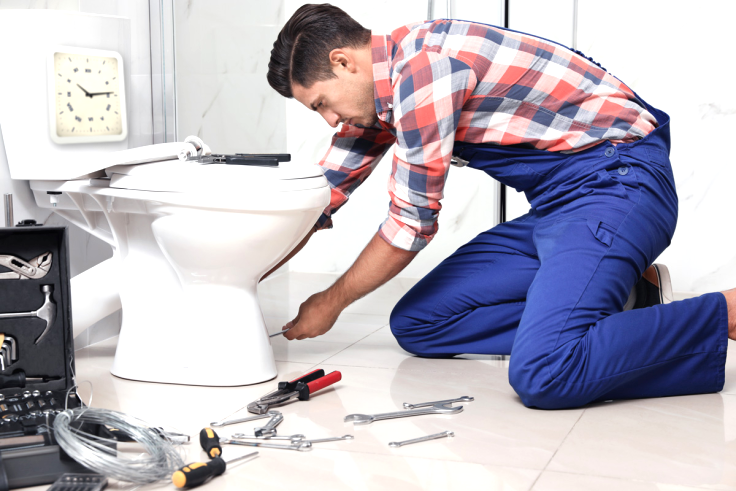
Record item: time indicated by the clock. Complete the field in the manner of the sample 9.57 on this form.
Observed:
10.14
